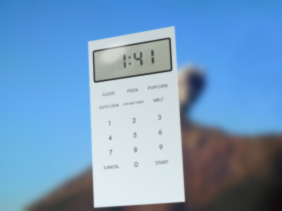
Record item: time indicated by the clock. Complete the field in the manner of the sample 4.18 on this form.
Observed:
1.41
